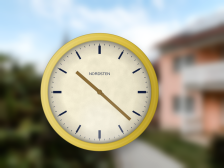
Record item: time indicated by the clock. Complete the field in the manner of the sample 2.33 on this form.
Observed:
10.22
